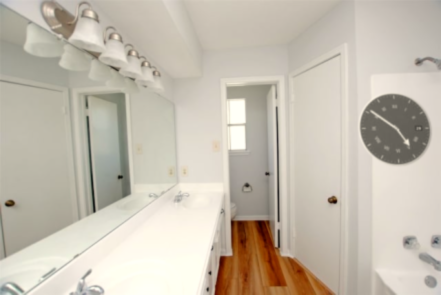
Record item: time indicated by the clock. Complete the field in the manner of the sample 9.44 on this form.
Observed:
4.51
